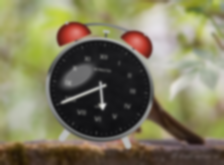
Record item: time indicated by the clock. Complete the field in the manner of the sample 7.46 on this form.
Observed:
5.40
